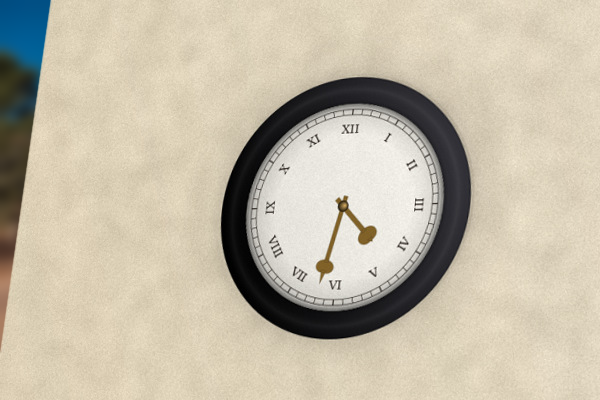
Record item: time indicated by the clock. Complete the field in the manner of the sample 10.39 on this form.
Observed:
4.32
